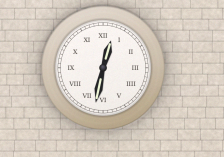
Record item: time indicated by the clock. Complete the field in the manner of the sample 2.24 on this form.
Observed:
12.32
